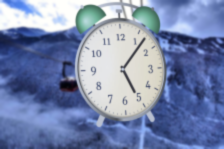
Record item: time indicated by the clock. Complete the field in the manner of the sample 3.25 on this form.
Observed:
5.07
